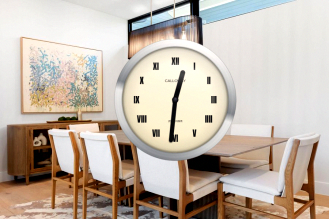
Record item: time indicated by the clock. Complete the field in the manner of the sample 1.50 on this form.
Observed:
12.31
